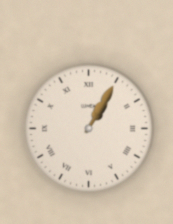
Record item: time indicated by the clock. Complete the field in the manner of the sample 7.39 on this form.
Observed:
1.05
